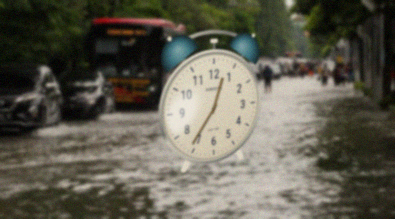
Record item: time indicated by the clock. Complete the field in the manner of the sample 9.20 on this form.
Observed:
12.36
